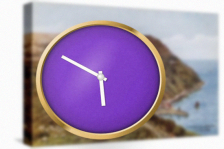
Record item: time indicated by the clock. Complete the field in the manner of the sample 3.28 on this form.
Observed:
5.50
